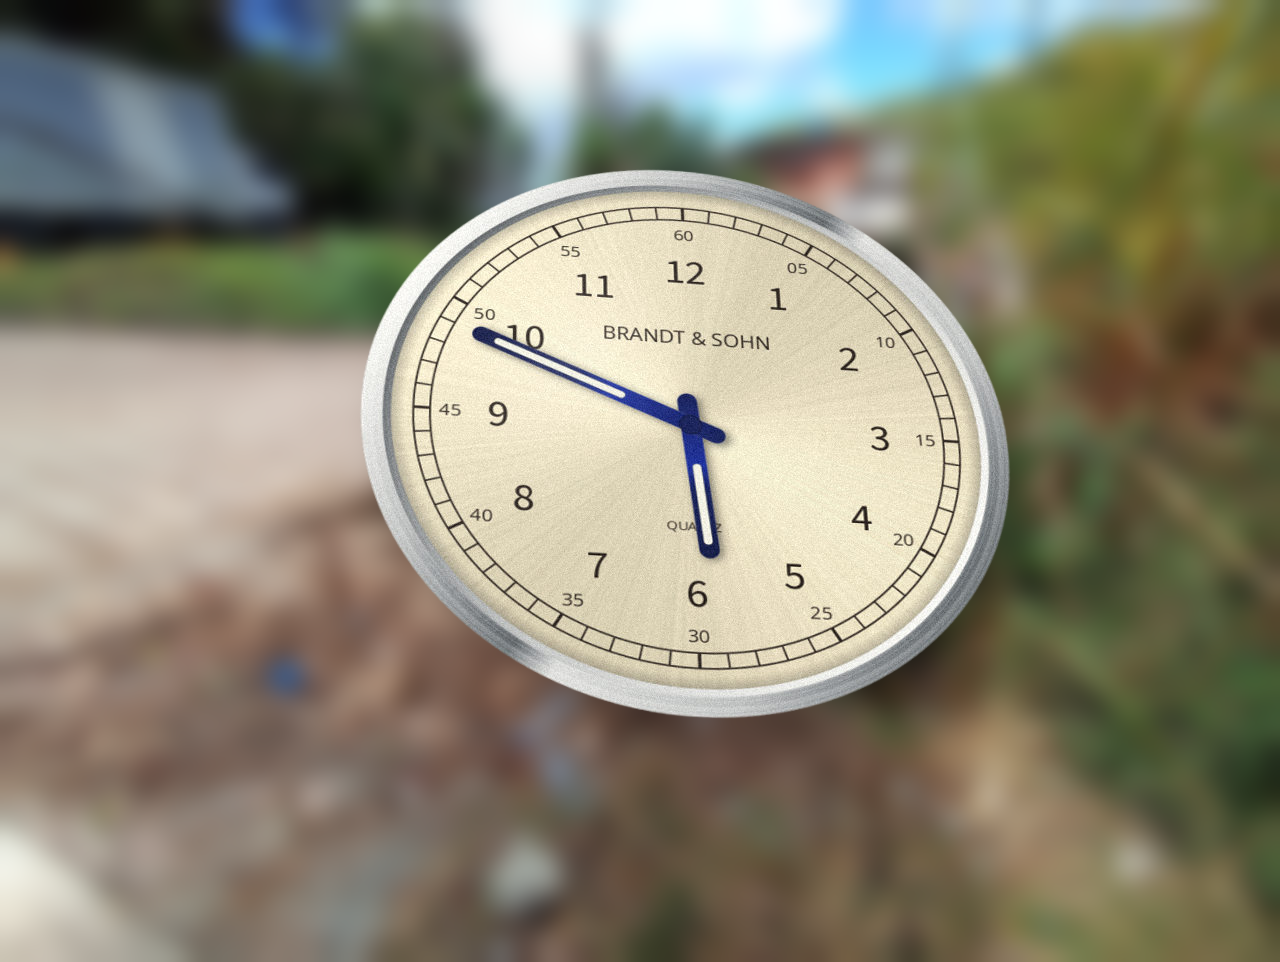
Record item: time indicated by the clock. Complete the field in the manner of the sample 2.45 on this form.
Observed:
5.49
